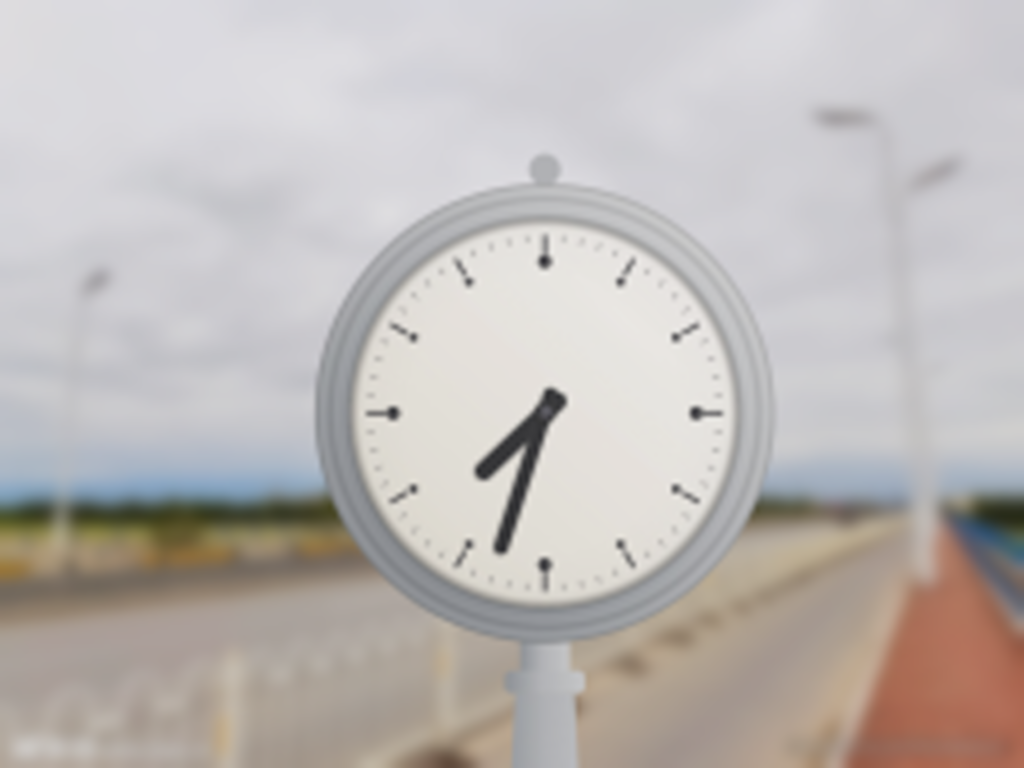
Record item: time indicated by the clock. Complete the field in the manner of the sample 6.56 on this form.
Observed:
7.33
